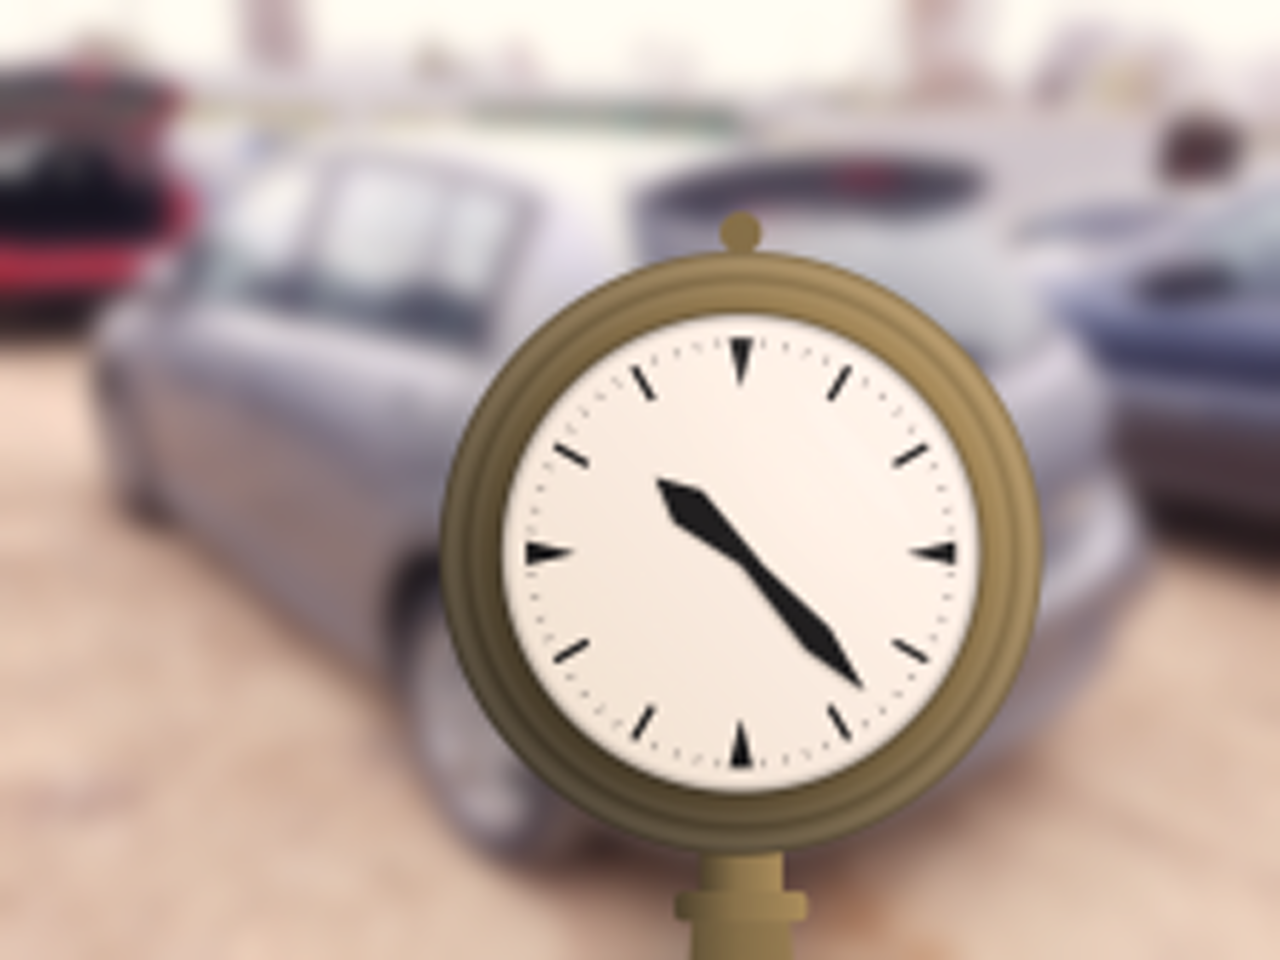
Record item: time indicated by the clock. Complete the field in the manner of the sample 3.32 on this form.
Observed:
10.23
